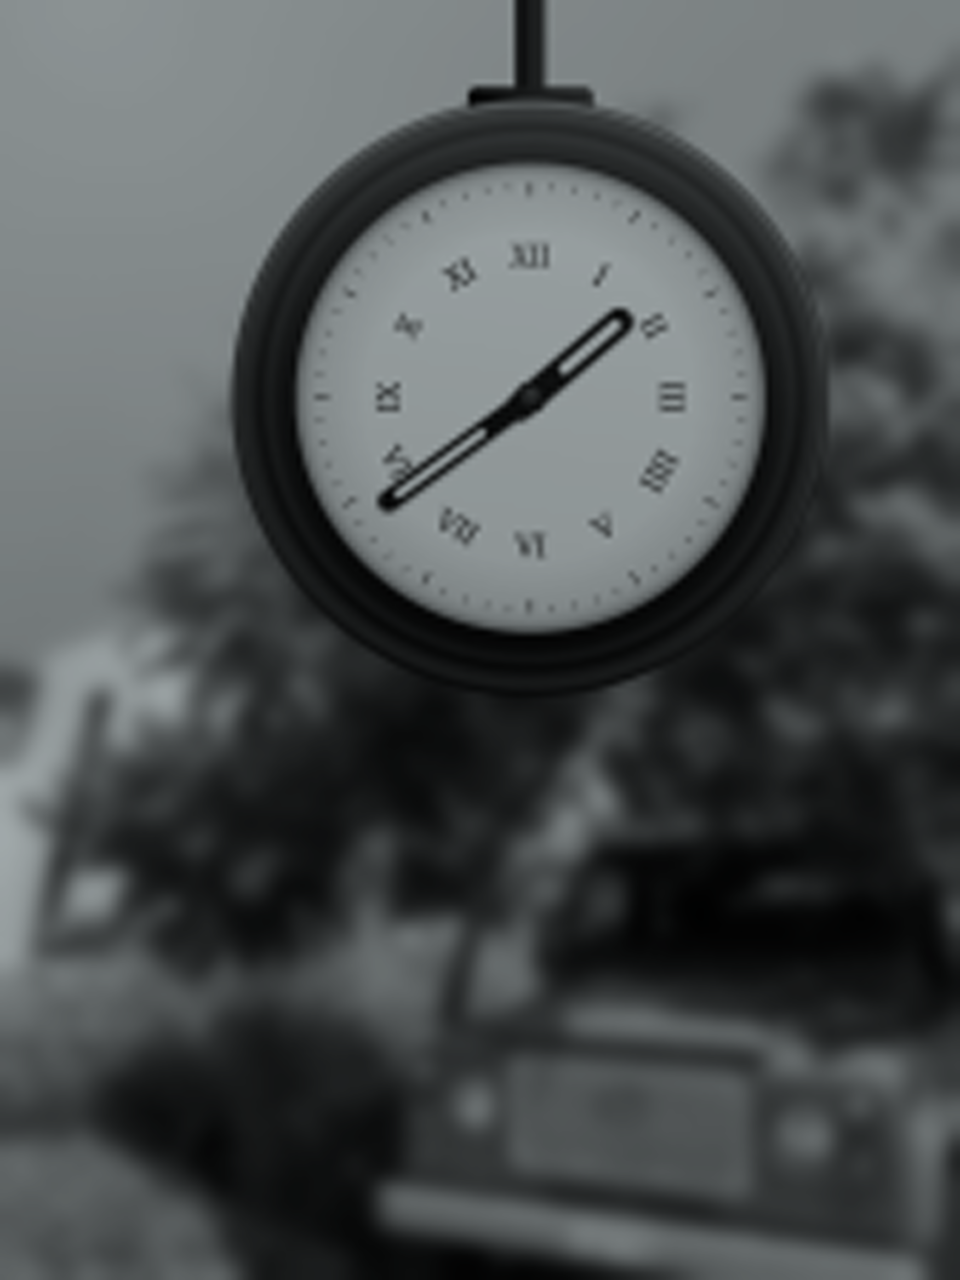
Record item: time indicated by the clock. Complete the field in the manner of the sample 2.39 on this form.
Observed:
1.39
